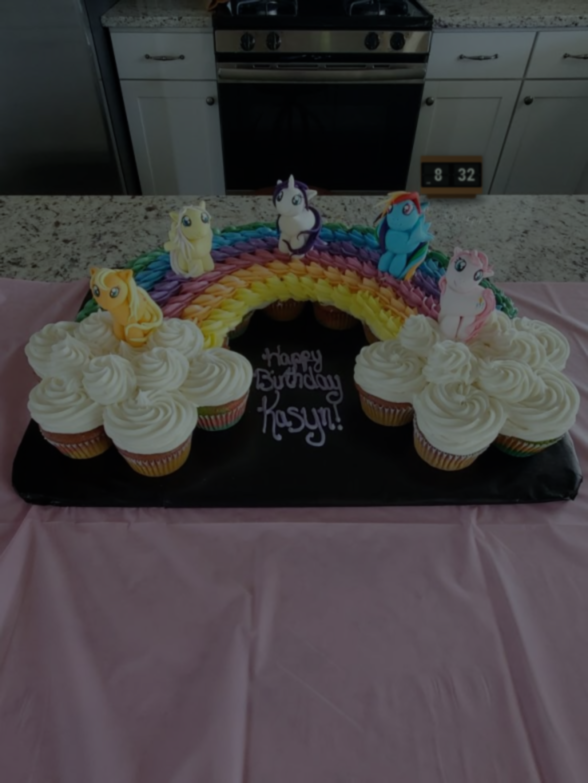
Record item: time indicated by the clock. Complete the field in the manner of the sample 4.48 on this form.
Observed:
8.32
